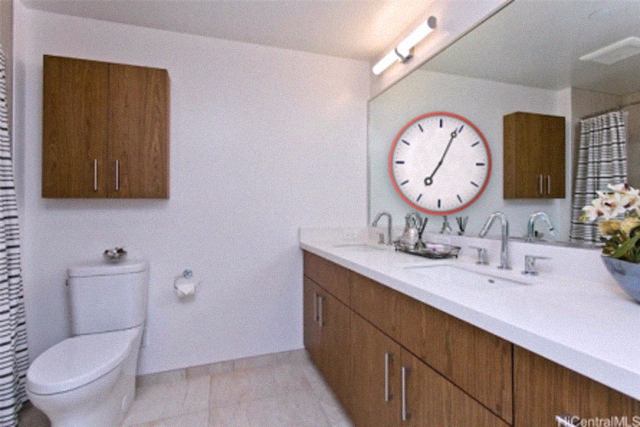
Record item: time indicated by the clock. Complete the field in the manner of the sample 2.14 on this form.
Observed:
7.04
